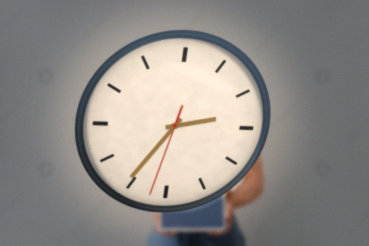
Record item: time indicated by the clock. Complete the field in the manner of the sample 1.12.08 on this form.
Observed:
2.35.32
